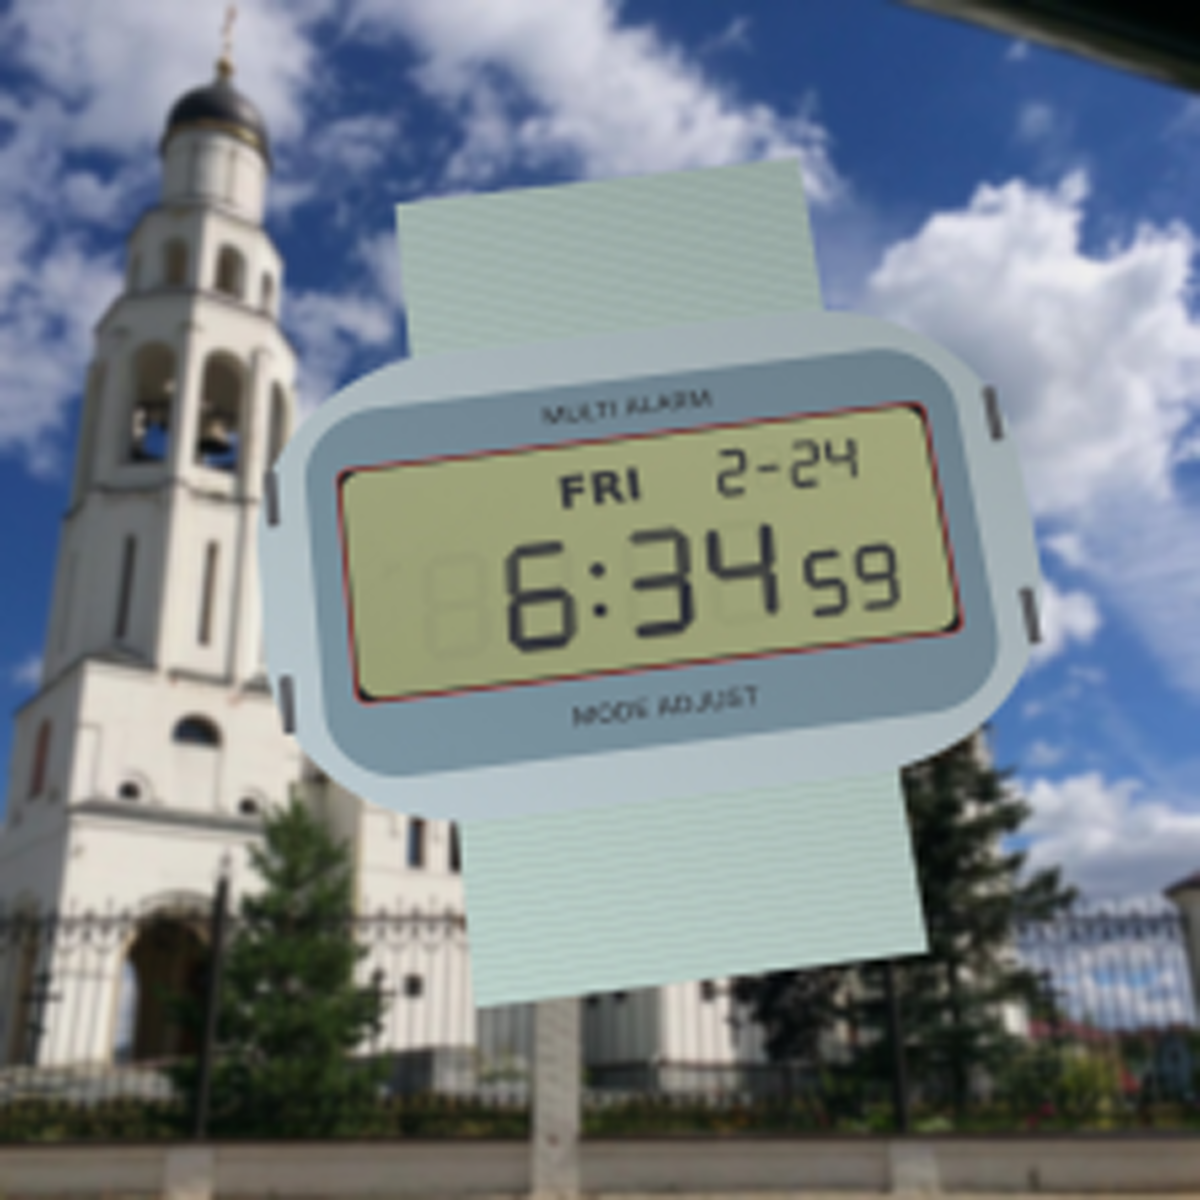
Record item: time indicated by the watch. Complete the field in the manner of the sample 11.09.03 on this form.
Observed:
6.34.59
